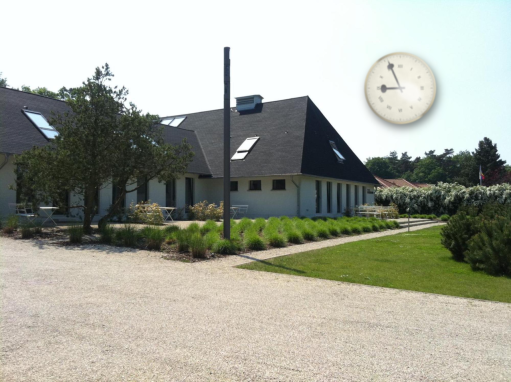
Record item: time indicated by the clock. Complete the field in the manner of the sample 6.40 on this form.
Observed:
8.56
